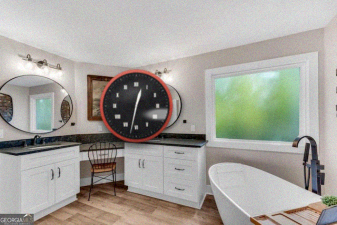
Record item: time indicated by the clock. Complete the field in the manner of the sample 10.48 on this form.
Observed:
12.32
